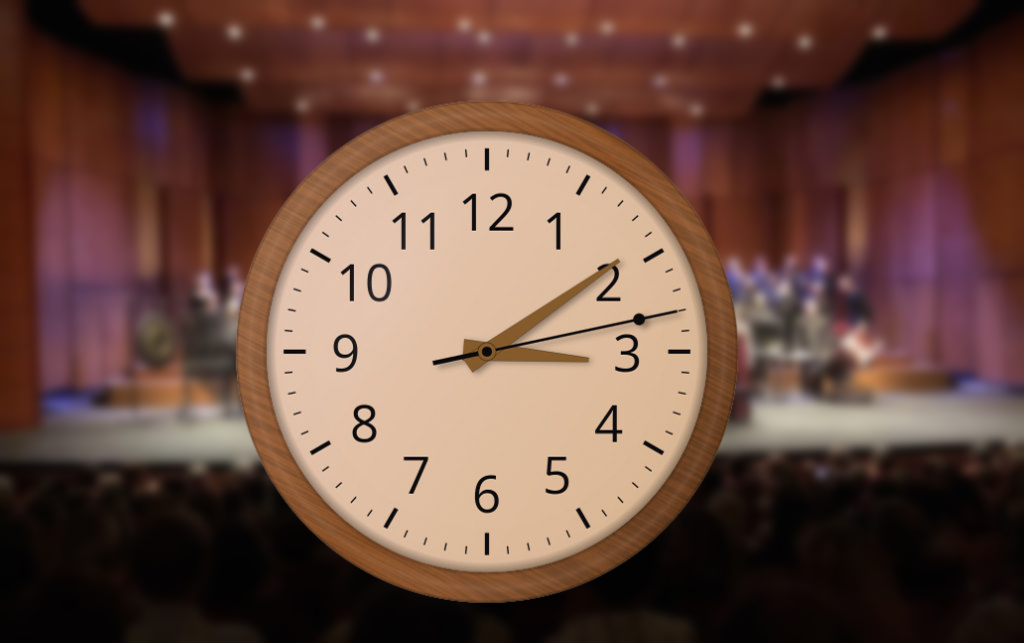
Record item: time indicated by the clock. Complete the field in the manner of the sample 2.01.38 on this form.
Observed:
3.09.13
